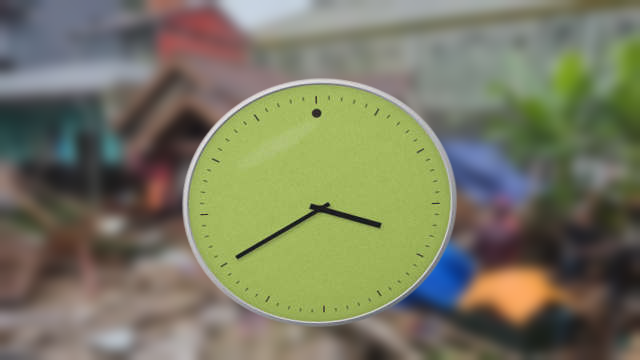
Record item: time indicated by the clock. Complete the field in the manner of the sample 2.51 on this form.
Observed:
3.40
